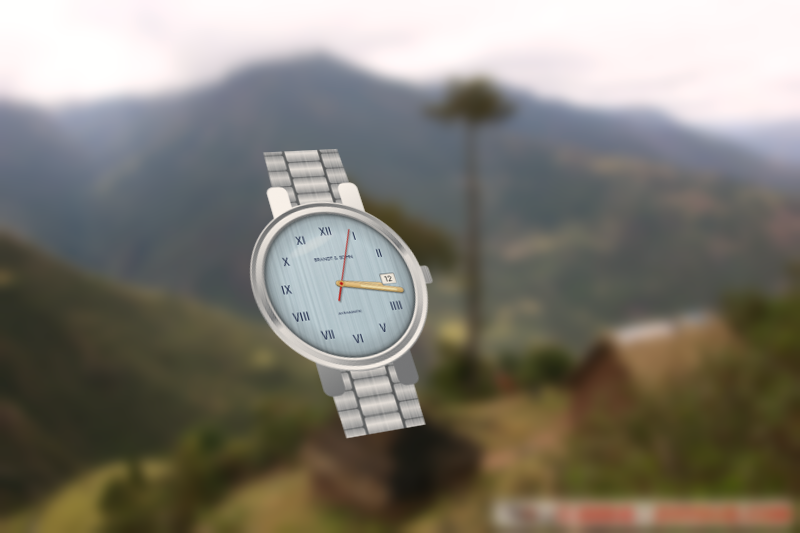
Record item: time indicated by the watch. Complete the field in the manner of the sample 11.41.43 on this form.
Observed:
3.17.04
